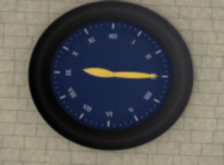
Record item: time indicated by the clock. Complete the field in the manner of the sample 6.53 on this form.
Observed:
9.15
